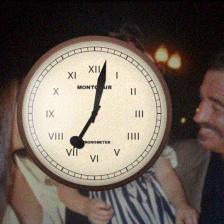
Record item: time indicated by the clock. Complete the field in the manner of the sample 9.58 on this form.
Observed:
7.02
